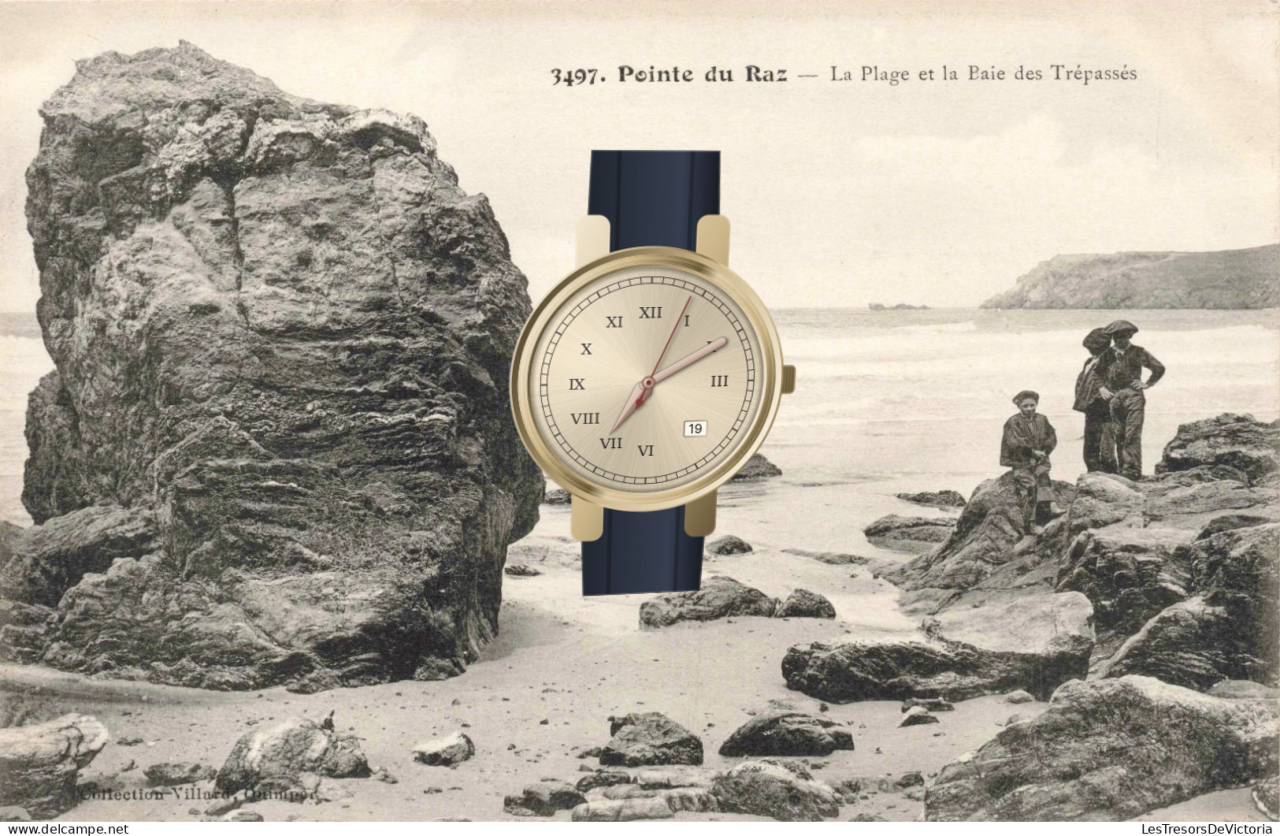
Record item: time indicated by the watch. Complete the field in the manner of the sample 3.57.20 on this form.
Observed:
7.10.04
